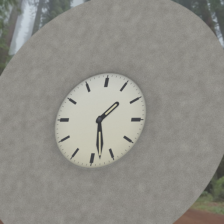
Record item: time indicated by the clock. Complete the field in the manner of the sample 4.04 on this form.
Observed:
1.28
